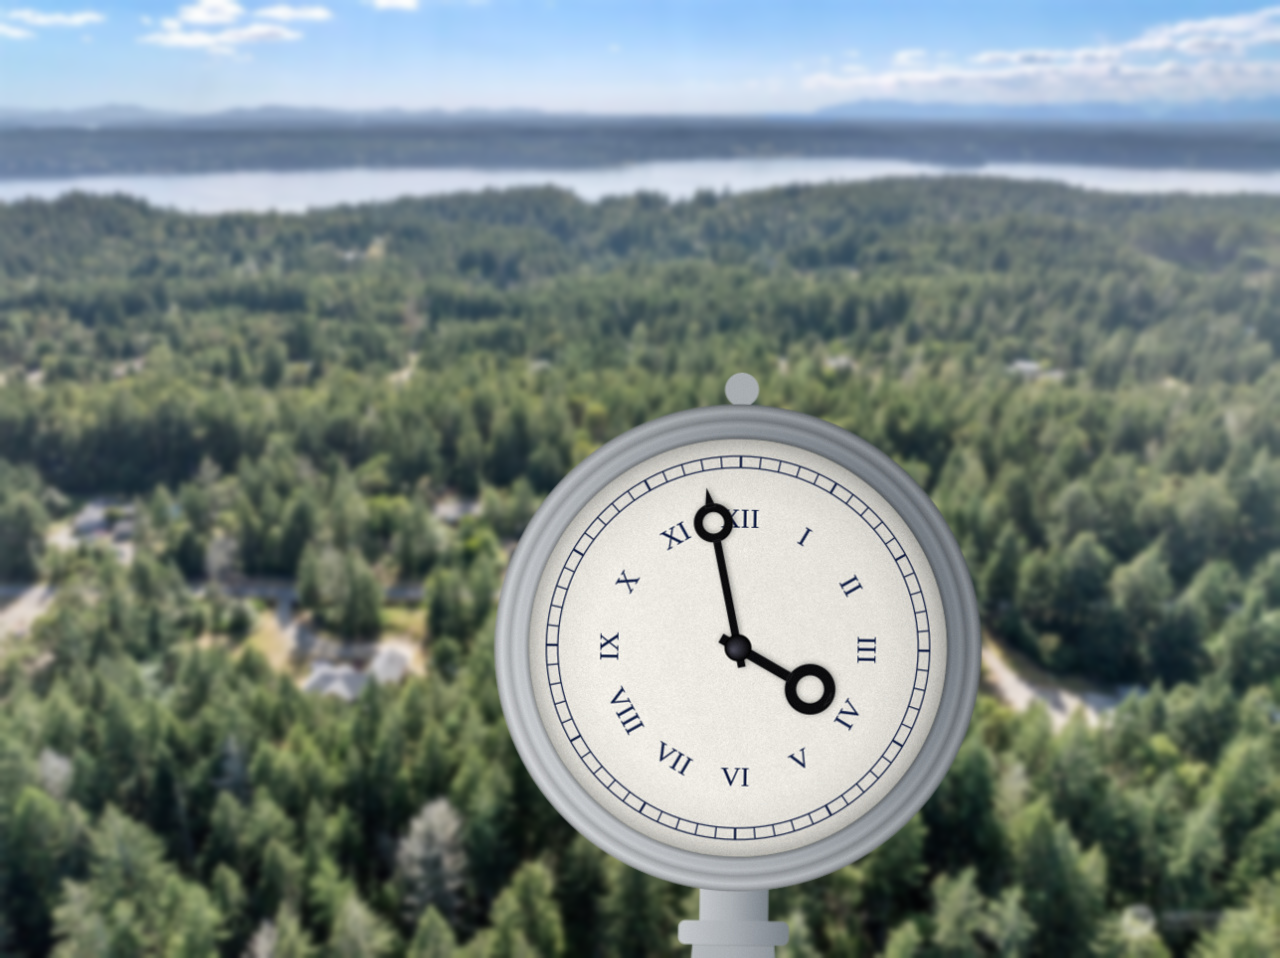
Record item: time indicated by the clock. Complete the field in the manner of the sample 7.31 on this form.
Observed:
3.58
